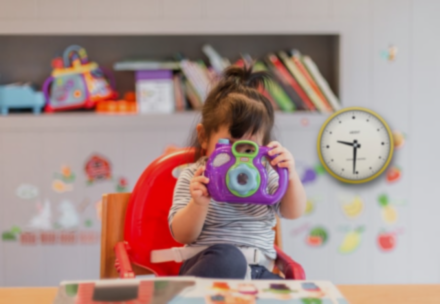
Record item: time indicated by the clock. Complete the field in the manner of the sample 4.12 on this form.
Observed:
9.31
